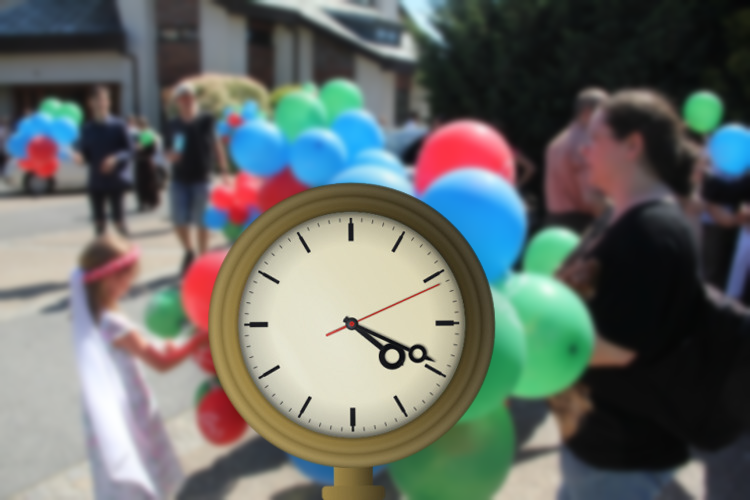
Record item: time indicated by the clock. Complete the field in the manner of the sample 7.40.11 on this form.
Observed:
4.19.11
